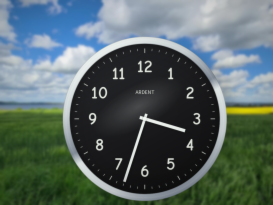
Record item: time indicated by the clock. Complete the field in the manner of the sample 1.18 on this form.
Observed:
3.33
